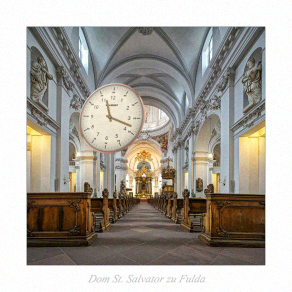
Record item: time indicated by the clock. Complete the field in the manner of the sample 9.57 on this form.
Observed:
11.18
